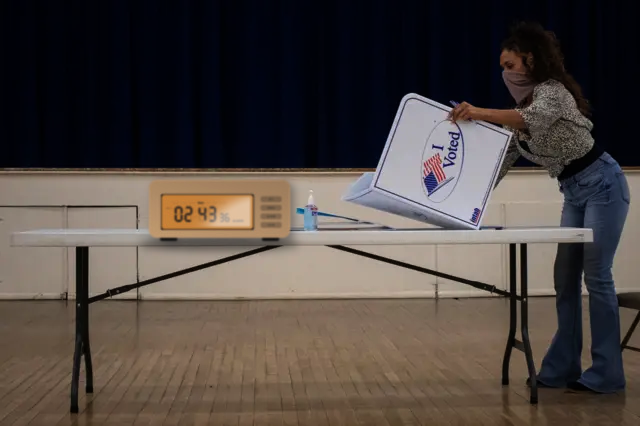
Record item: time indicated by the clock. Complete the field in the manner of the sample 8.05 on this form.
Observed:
2.43
